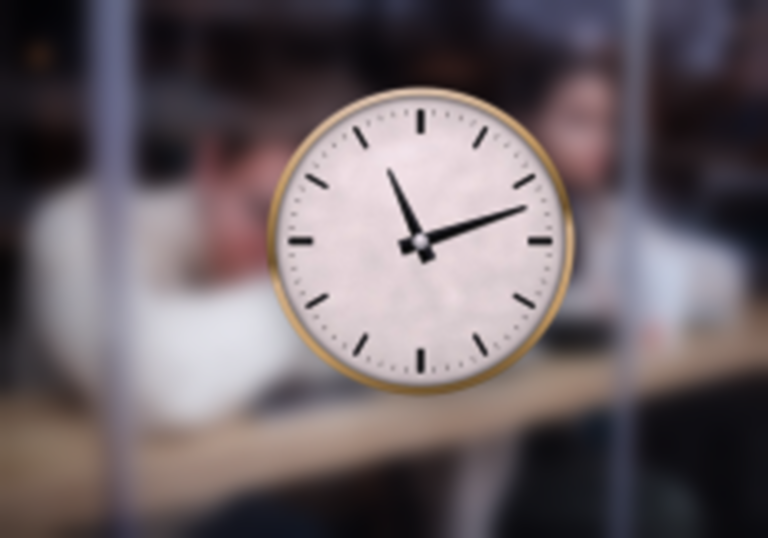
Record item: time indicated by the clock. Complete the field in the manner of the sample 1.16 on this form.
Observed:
11.12
